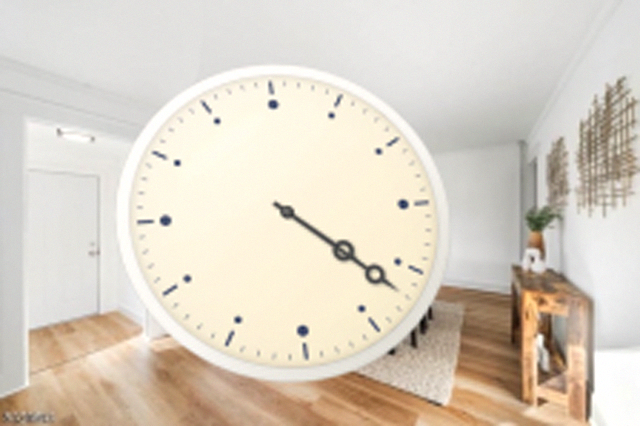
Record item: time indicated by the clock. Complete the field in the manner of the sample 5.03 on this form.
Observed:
4.22
